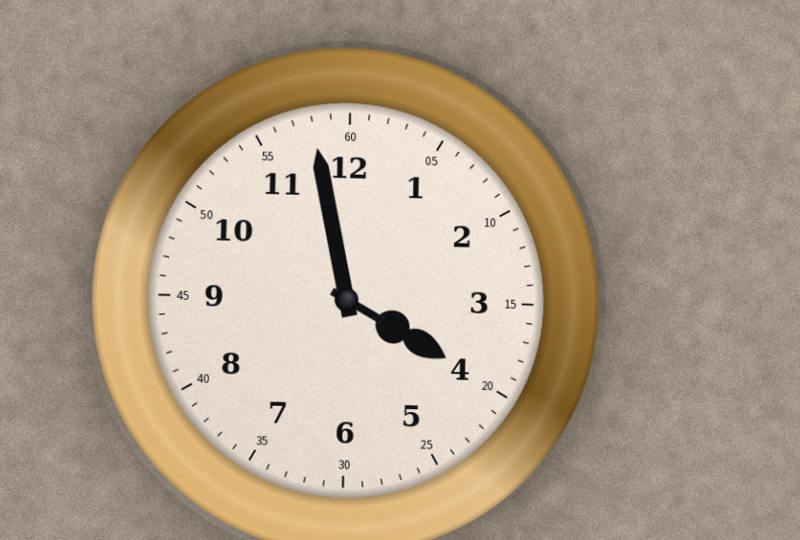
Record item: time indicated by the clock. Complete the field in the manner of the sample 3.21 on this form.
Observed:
3.58
